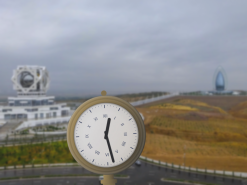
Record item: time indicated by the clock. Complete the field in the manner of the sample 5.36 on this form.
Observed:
12.28
